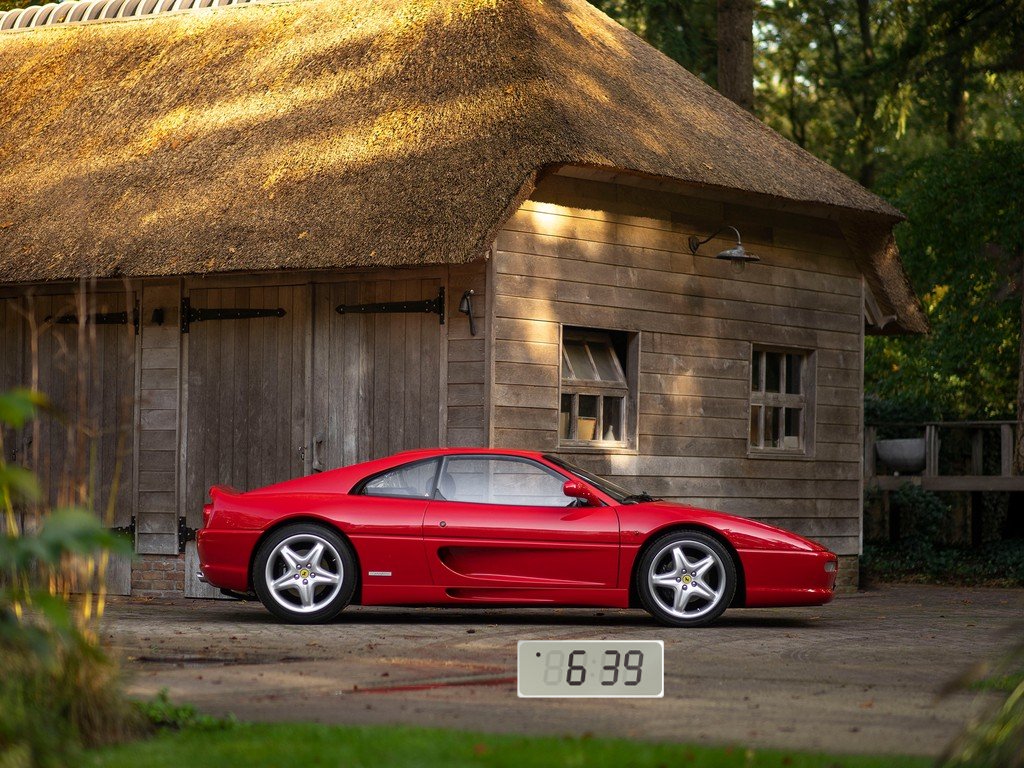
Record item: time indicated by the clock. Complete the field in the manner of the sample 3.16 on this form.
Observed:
6.39
